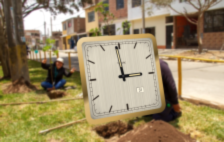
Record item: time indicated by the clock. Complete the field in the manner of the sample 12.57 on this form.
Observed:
2.59
